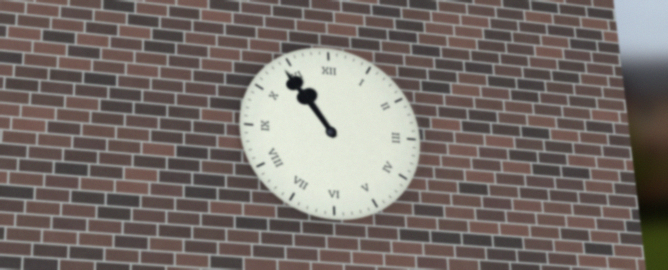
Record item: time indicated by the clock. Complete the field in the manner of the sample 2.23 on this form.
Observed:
10.54
